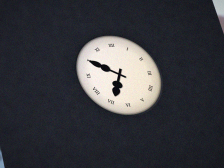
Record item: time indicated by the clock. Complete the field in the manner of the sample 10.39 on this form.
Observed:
6.50
